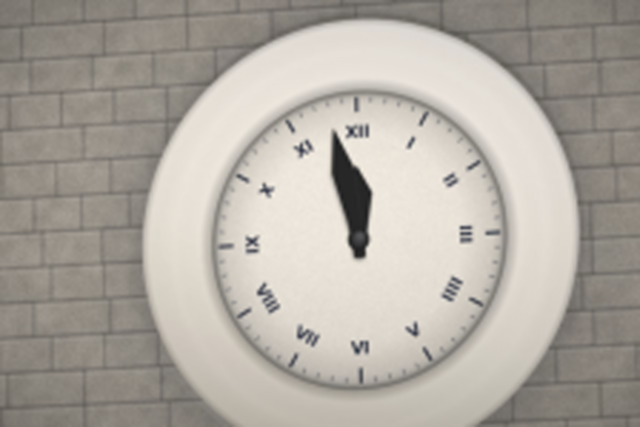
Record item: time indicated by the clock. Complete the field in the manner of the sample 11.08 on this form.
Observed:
11.58
